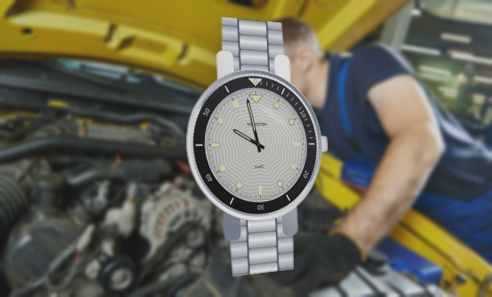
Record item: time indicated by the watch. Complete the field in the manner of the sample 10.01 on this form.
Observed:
9.58
